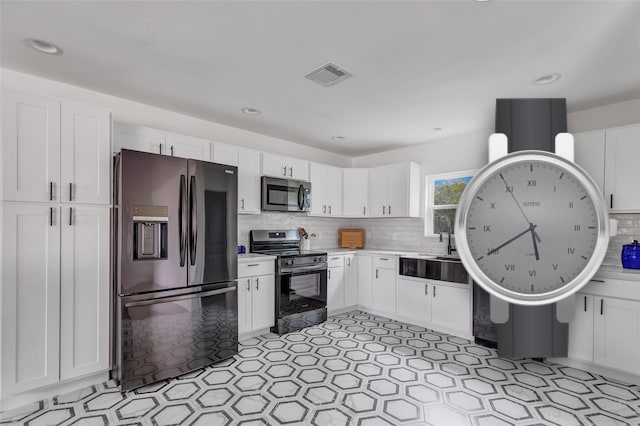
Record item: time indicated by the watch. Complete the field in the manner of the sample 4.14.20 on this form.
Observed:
5.39.55
